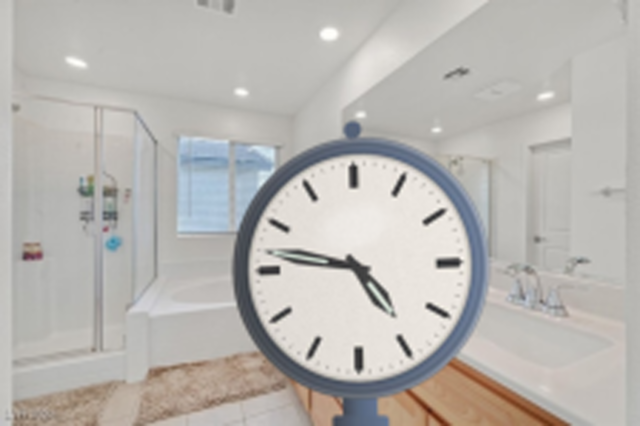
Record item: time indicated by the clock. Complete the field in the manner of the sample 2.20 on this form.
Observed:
4.47
